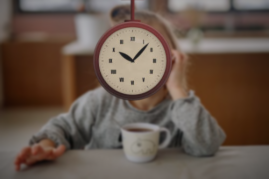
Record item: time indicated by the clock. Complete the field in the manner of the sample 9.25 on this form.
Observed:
10.07
